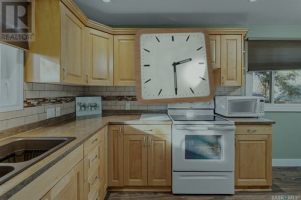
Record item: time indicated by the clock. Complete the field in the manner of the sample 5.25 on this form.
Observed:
2.30
